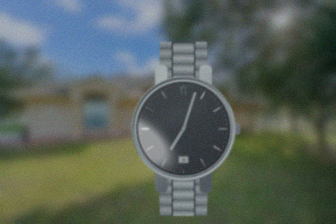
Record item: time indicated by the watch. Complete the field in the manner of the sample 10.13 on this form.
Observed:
7.03
